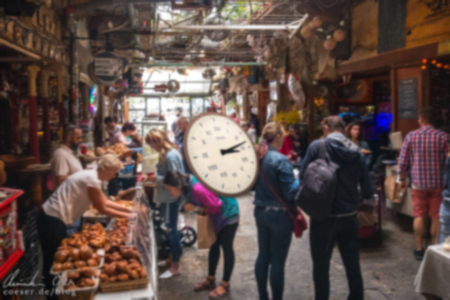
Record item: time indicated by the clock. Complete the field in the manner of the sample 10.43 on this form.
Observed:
3.13
